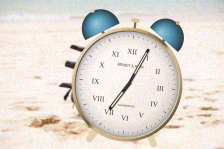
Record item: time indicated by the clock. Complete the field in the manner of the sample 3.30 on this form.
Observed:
7.04
